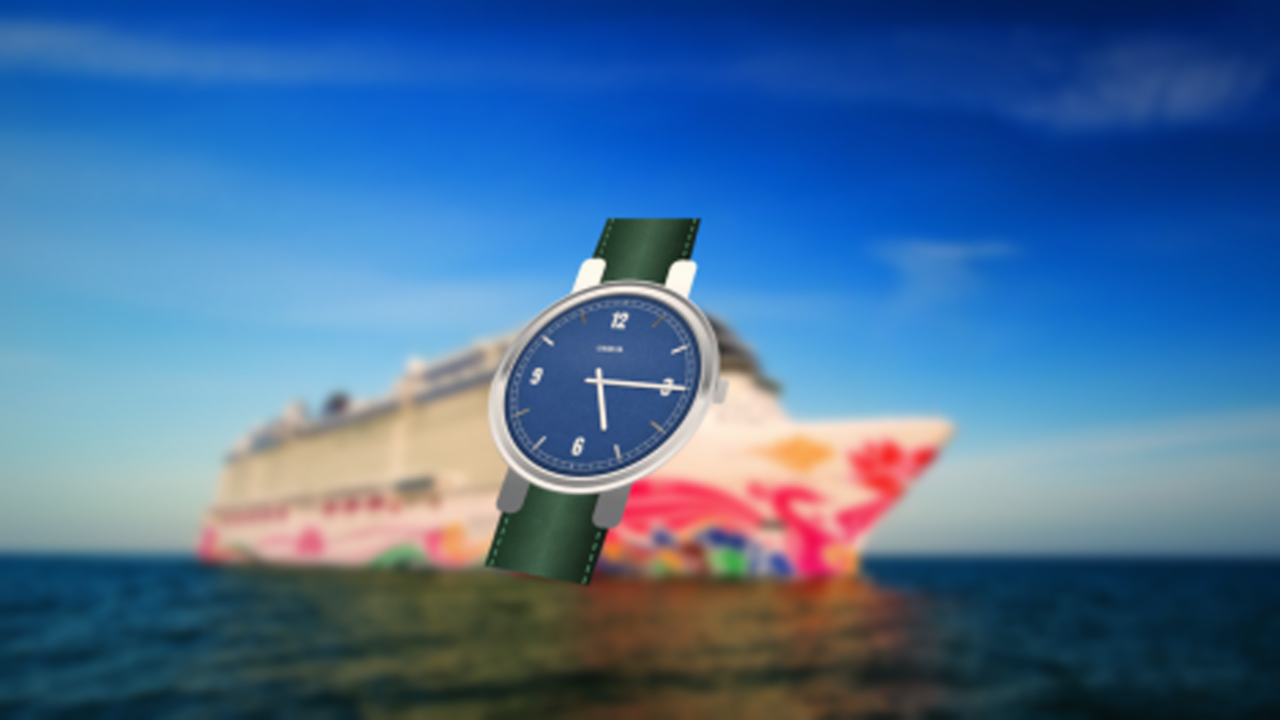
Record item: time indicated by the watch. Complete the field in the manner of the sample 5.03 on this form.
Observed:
5.15
